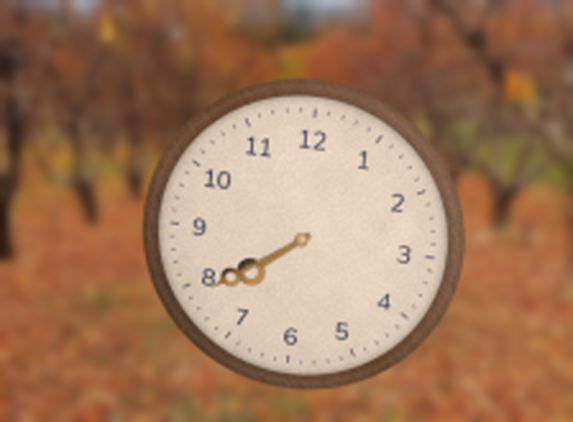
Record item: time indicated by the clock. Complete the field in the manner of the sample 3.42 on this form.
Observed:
7.39
